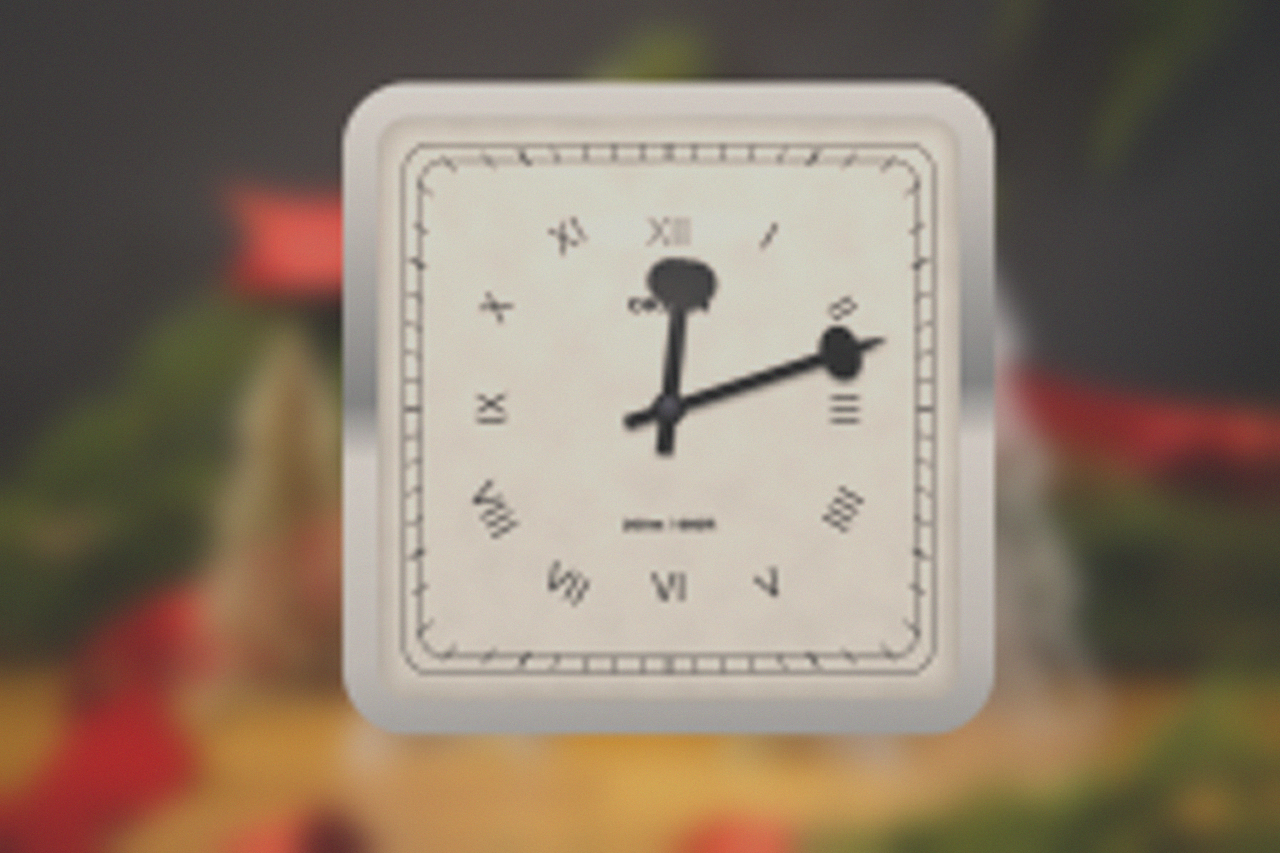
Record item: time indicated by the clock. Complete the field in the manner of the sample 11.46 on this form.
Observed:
12.12
